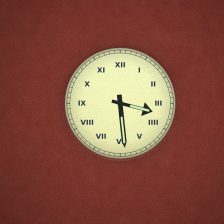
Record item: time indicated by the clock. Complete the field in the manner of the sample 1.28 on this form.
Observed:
3.29
